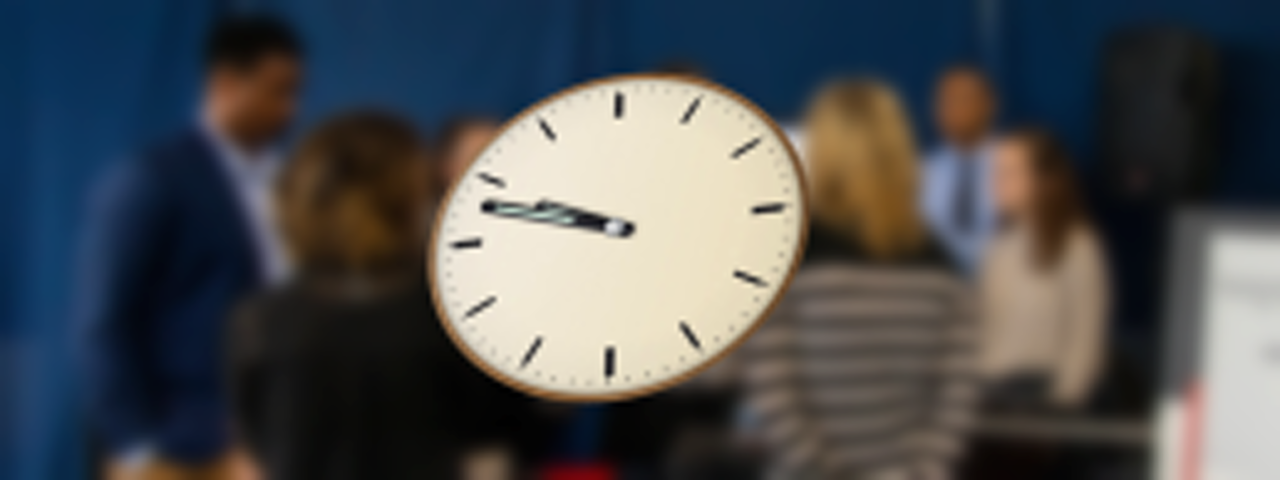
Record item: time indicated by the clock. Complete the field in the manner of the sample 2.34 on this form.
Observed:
9.48
